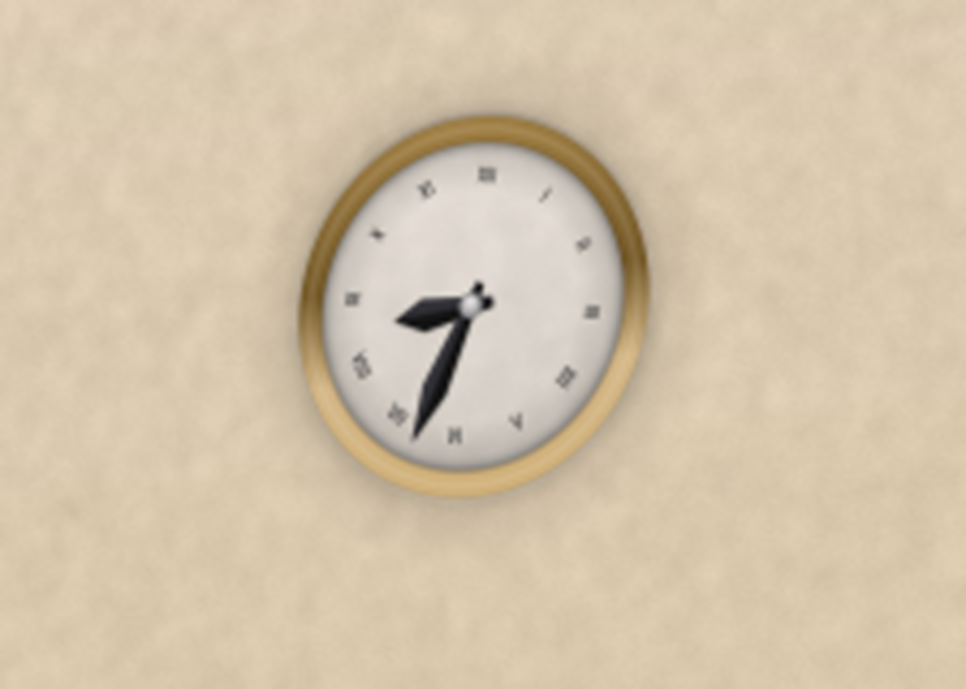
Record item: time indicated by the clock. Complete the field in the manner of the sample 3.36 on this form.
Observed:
8.33
